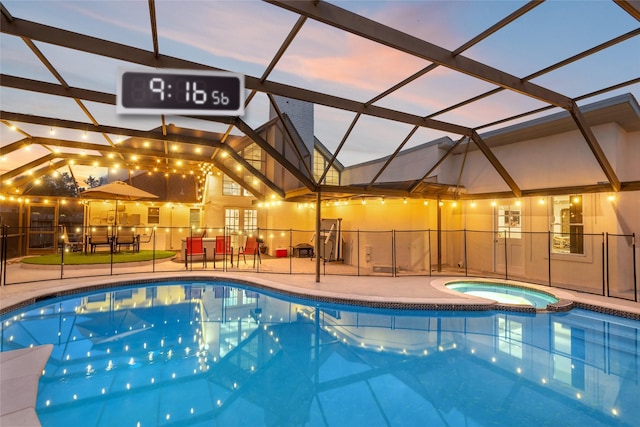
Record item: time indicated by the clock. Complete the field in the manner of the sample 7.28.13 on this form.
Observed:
9.16.56
